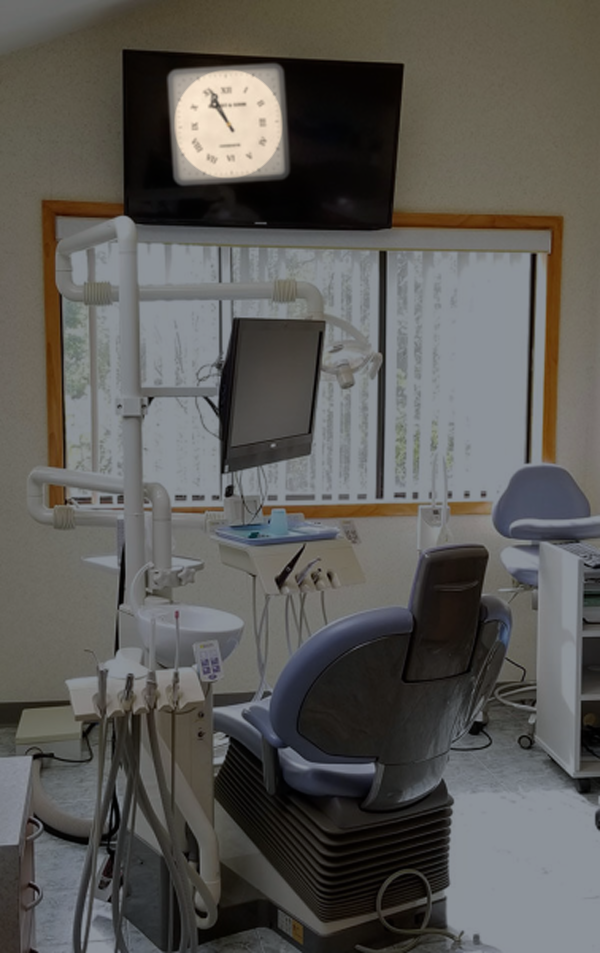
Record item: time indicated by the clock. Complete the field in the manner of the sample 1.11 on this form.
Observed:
10.56
